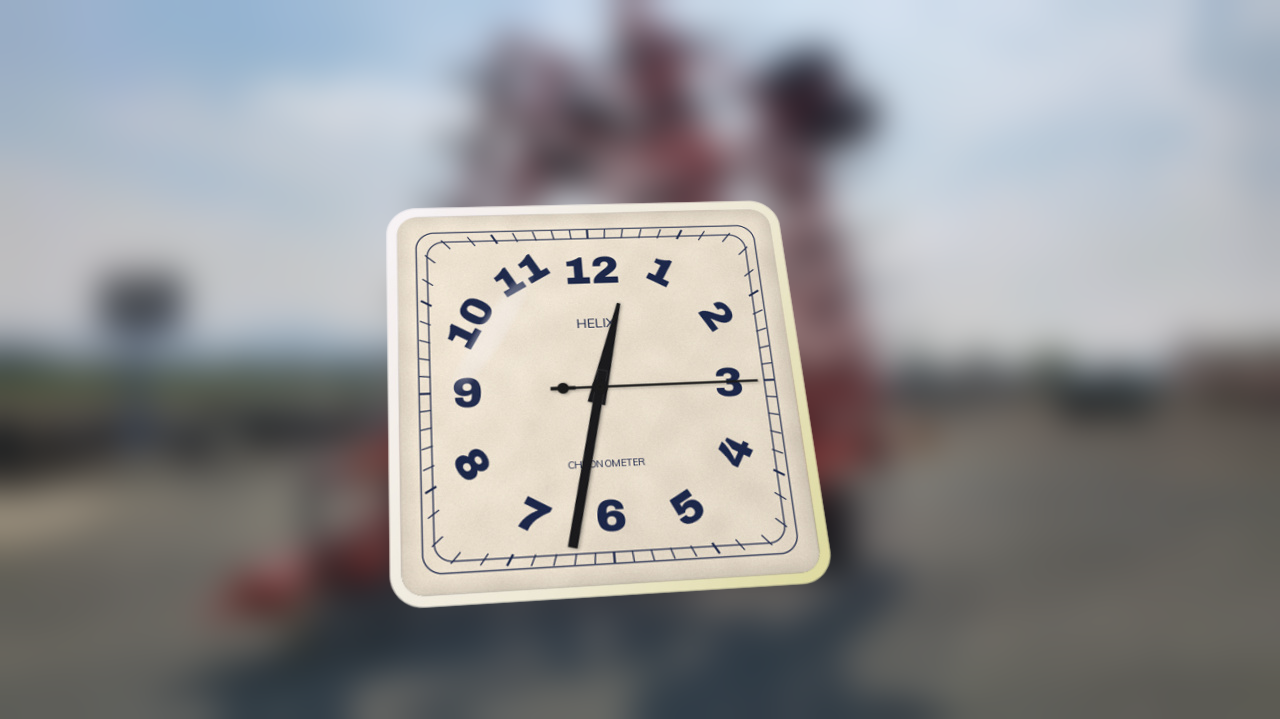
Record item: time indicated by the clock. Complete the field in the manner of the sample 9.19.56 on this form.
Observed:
12.32.15
